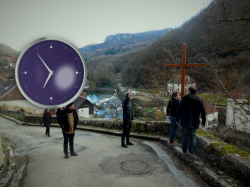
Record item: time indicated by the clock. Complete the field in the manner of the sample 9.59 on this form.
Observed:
6.54
